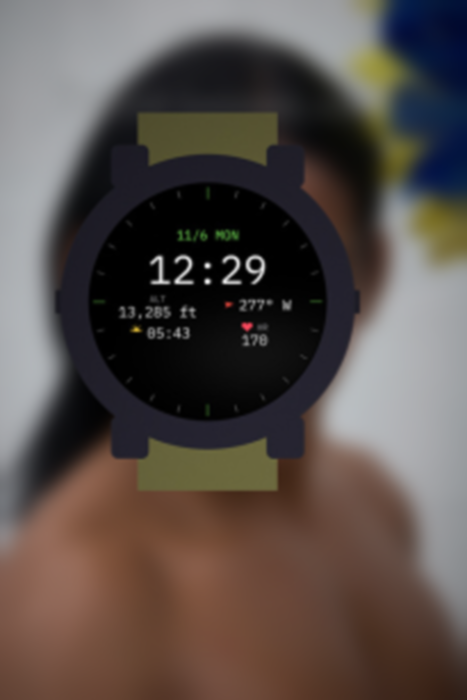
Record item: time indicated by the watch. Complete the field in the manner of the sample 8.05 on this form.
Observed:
12.29
